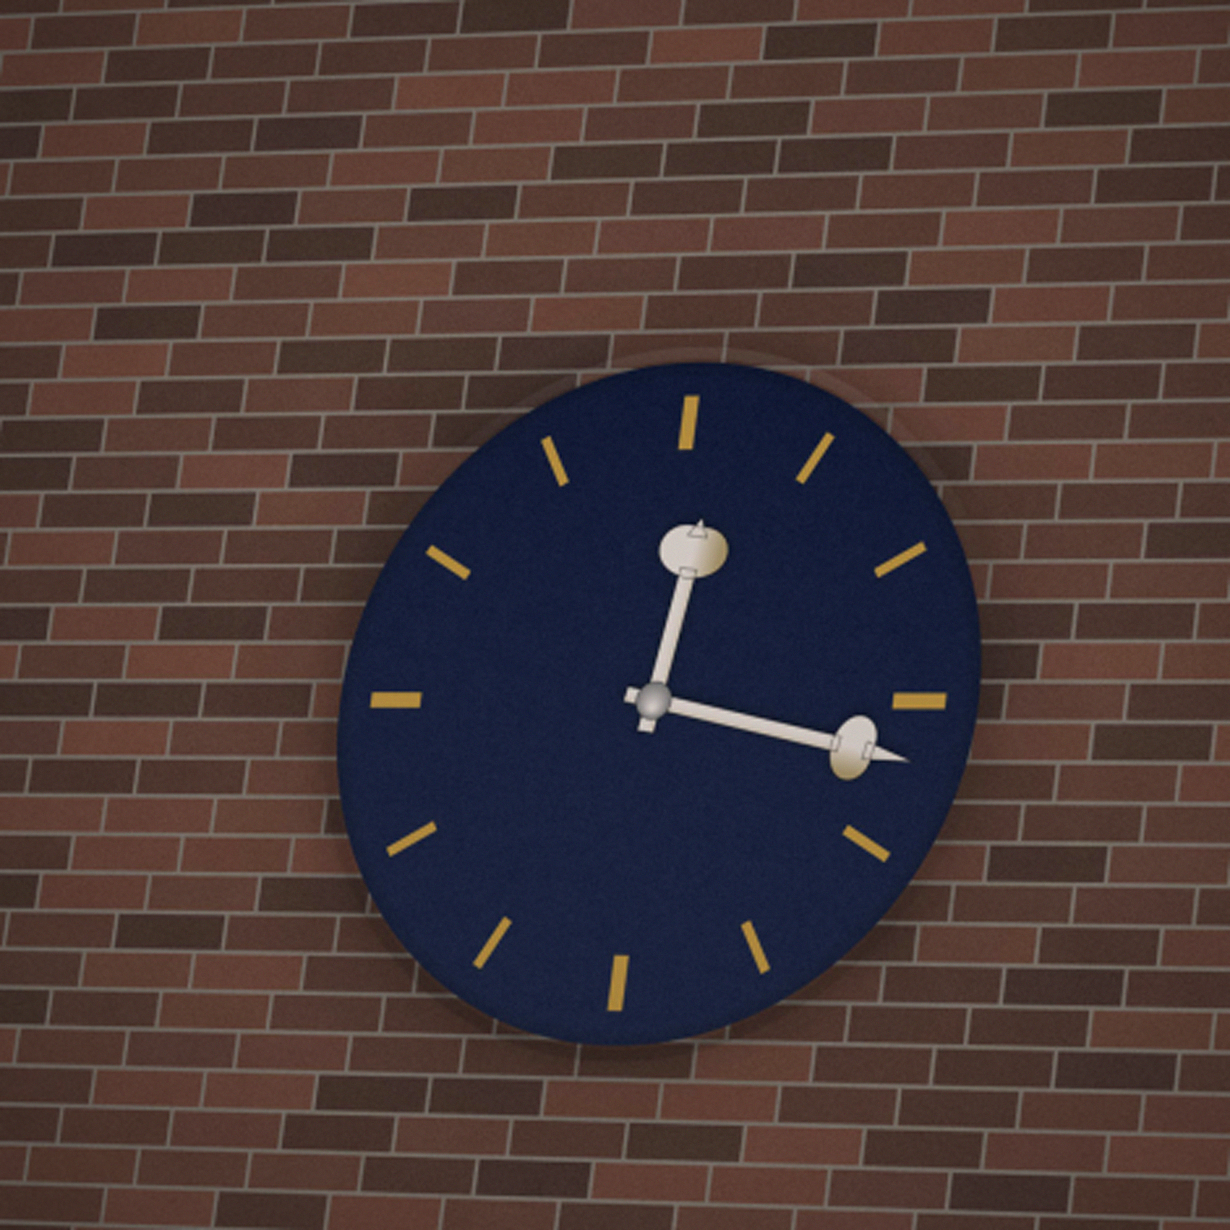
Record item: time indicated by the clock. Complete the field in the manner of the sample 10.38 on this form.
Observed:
12.17
